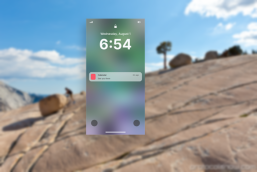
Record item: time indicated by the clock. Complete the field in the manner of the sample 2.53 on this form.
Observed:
6.54
